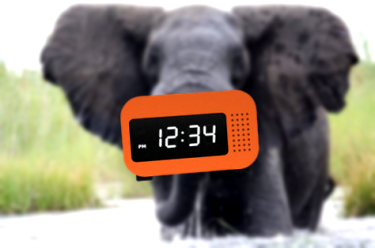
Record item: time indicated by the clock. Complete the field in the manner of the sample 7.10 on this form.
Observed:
12.34
